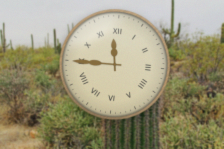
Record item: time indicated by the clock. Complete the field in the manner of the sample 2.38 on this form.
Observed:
11.45
